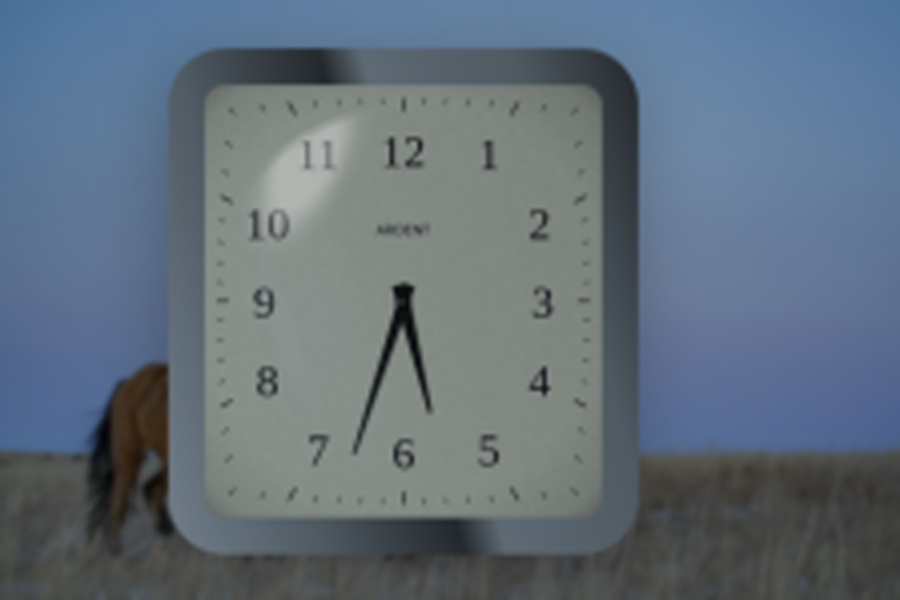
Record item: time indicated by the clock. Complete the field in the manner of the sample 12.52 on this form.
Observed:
5.33
